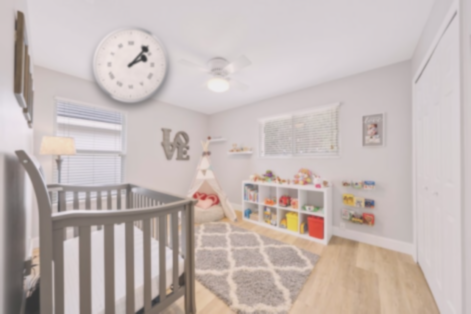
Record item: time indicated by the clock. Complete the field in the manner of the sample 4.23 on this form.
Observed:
2.07
